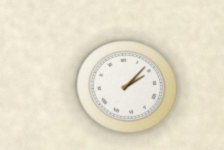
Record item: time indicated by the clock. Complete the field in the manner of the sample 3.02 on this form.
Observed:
2.08
